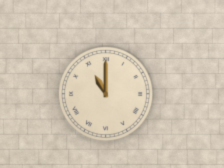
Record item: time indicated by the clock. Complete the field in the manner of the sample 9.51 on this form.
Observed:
11.00
